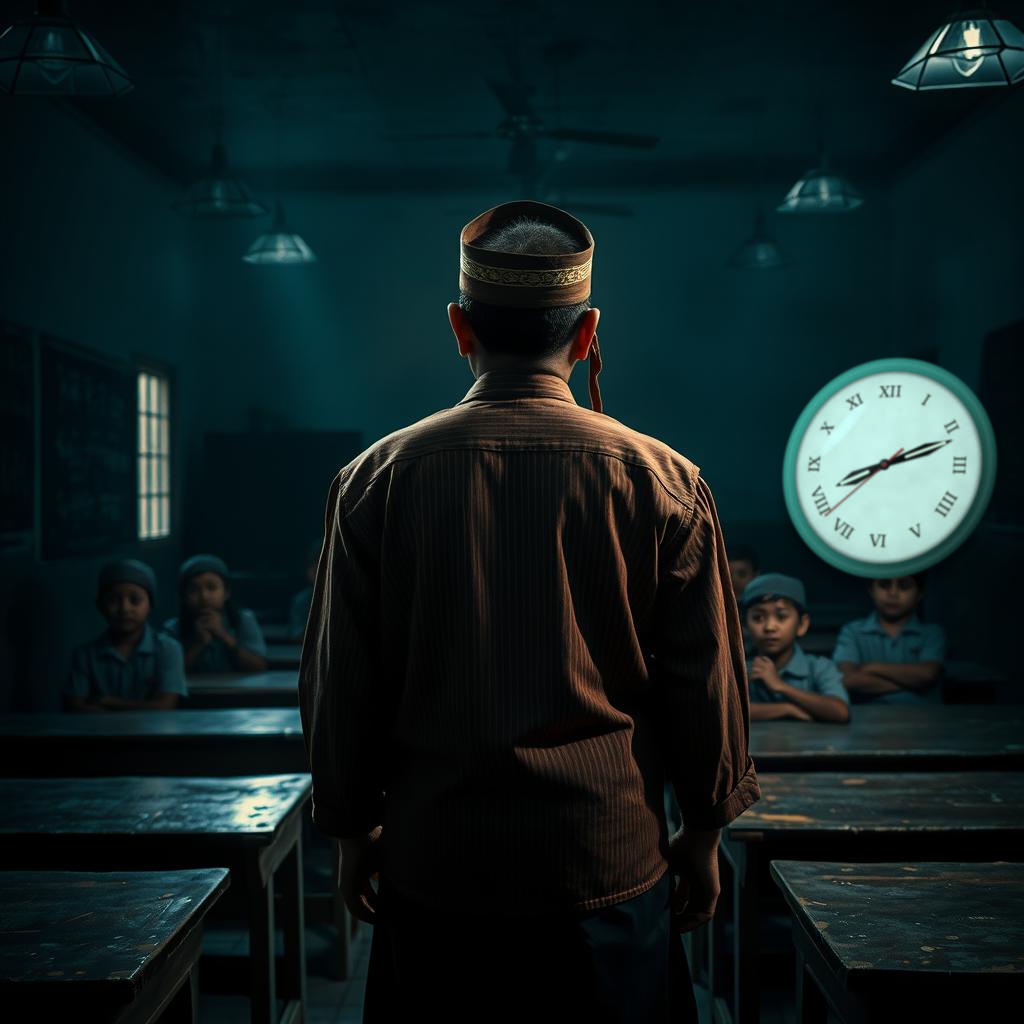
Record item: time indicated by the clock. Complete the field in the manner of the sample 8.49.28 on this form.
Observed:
8.11.38
